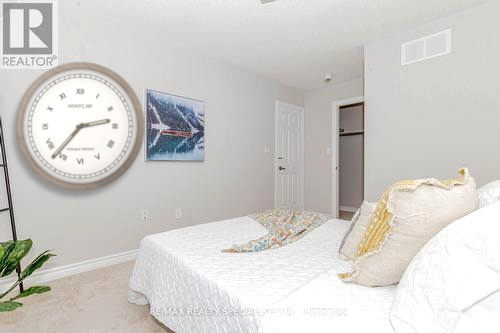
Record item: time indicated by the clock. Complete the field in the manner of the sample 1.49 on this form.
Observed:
2.37
